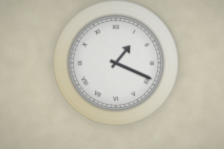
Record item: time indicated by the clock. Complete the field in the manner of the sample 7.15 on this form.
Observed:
1.19
